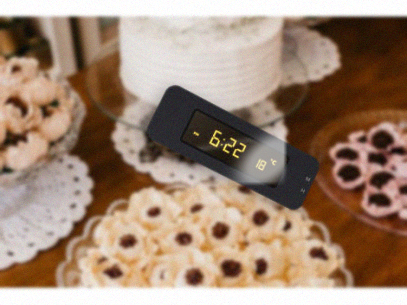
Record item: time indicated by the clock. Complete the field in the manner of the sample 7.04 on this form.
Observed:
6.22
